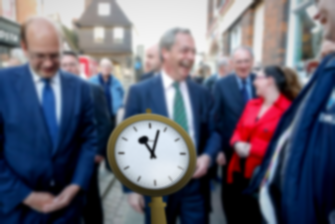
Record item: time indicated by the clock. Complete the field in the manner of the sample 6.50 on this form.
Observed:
11.03
